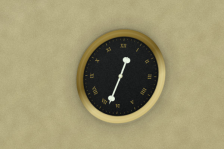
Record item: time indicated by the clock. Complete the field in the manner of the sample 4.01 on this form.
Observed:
12.33
